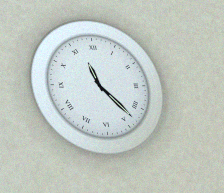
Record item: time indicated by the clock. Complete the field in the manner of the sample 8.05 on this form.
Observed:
11.23
